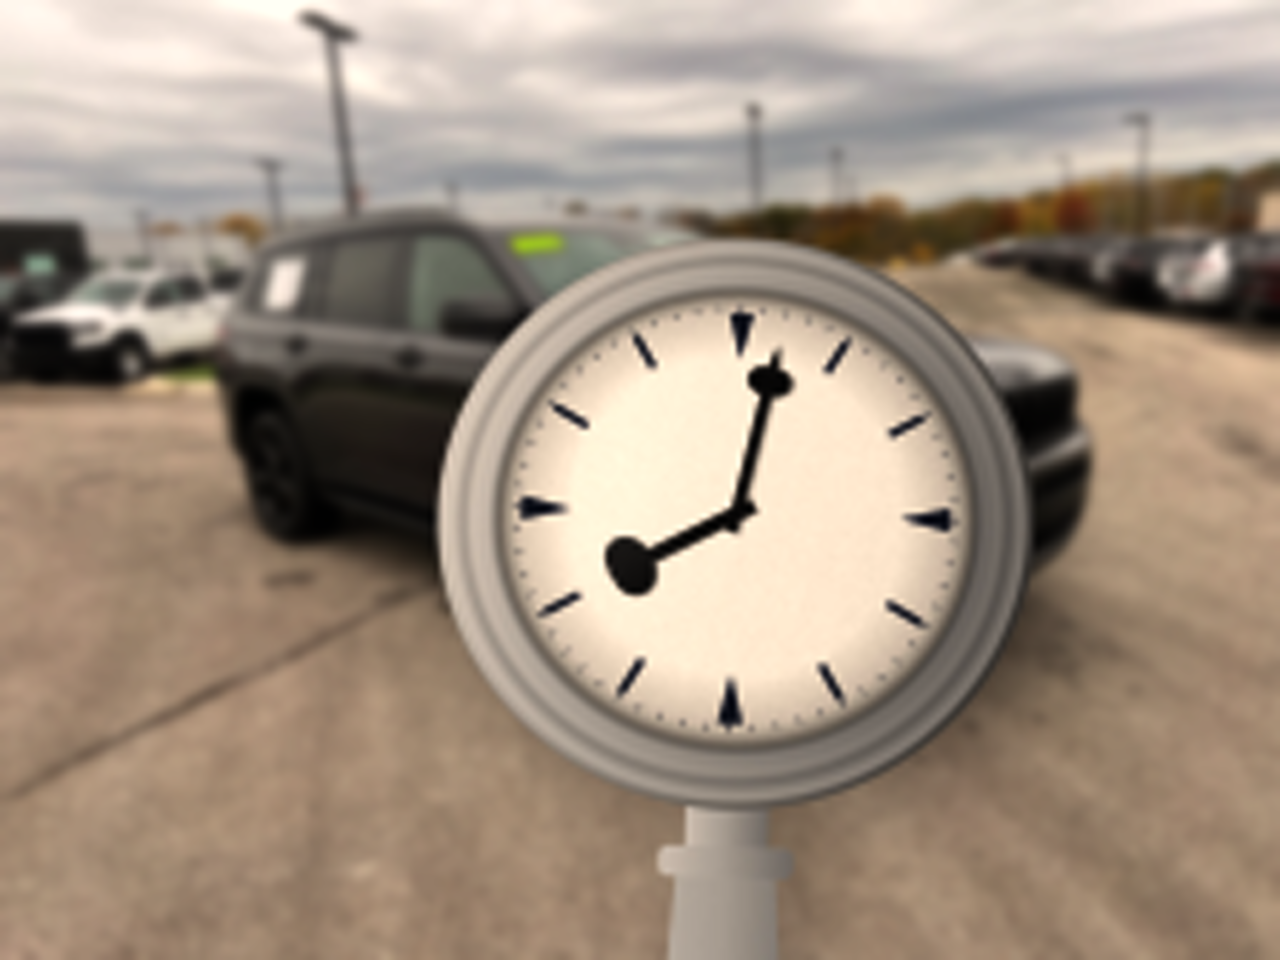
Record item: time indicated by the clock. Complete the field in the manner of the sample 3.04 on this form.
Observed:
8.02
